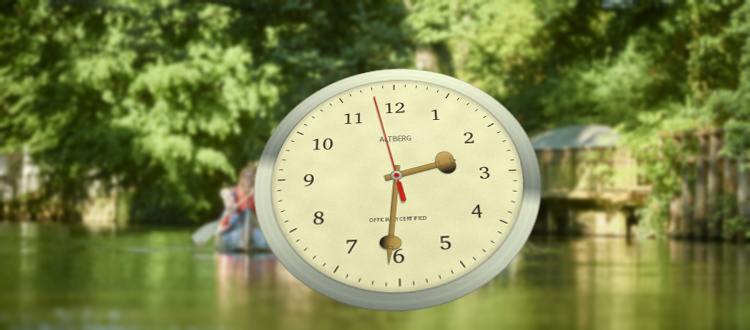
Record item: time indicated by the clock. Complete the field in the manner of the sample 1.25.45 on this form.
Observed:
2.30.58
